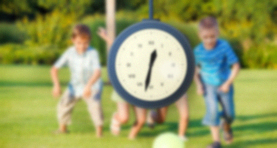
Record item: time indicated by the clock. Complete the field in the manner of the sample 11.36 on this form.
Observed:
12.32
